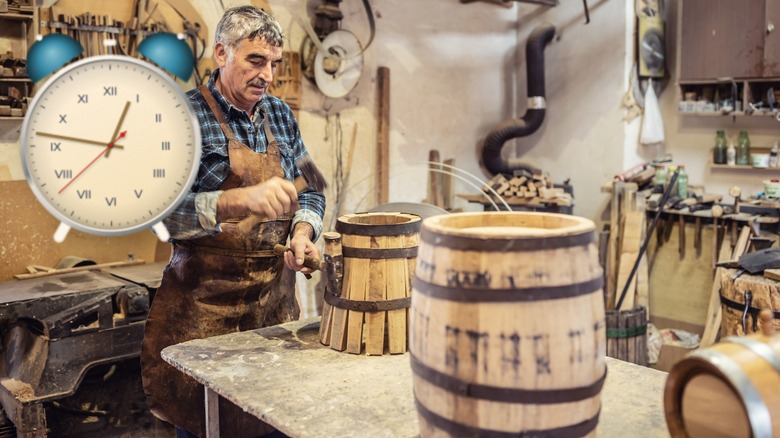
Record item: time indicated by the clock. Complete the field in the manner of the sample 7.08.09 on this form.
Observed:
12.46.38
